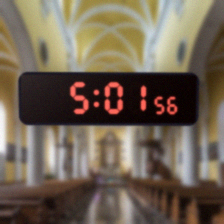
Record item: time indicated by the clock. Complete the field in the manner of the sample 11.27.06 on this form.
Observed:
5.01.56
